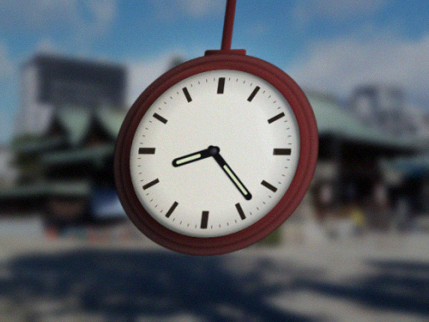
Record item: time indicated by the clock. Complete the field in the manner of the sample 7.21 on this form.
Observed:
8.23
